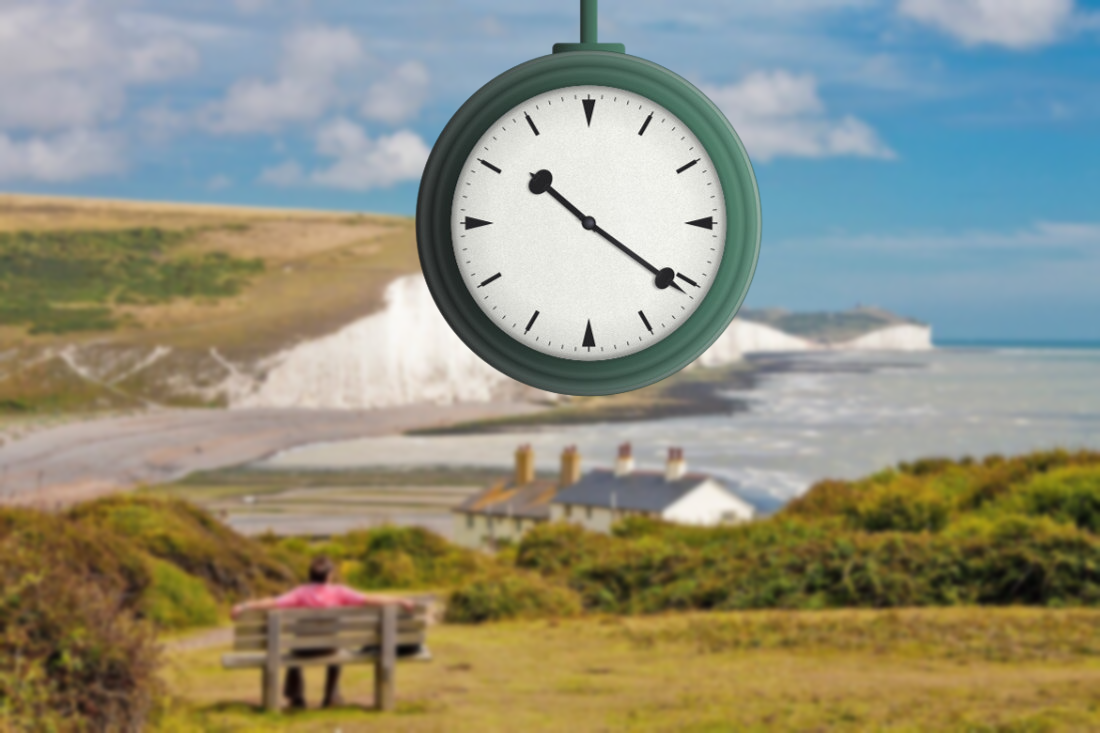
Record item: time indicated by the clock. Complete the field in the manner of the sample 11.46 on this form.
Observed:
10.21
